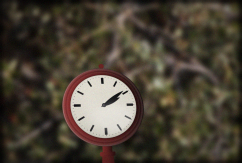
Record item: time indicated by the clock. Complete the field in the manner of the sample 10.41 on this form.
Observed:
2.09
